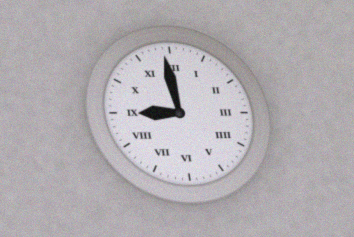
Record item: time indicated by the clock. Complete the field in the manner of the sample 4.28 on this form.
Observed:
8.59
